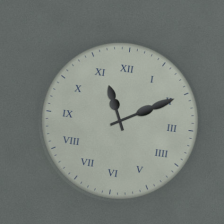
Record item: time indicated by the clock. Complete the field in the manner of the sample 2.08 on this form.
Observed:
11.10
